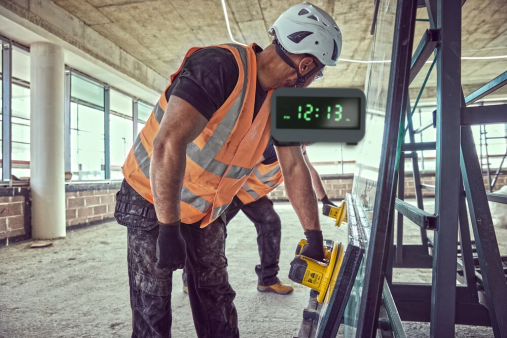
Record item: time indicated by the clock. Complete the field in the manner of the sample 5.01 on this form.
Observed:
12.13
